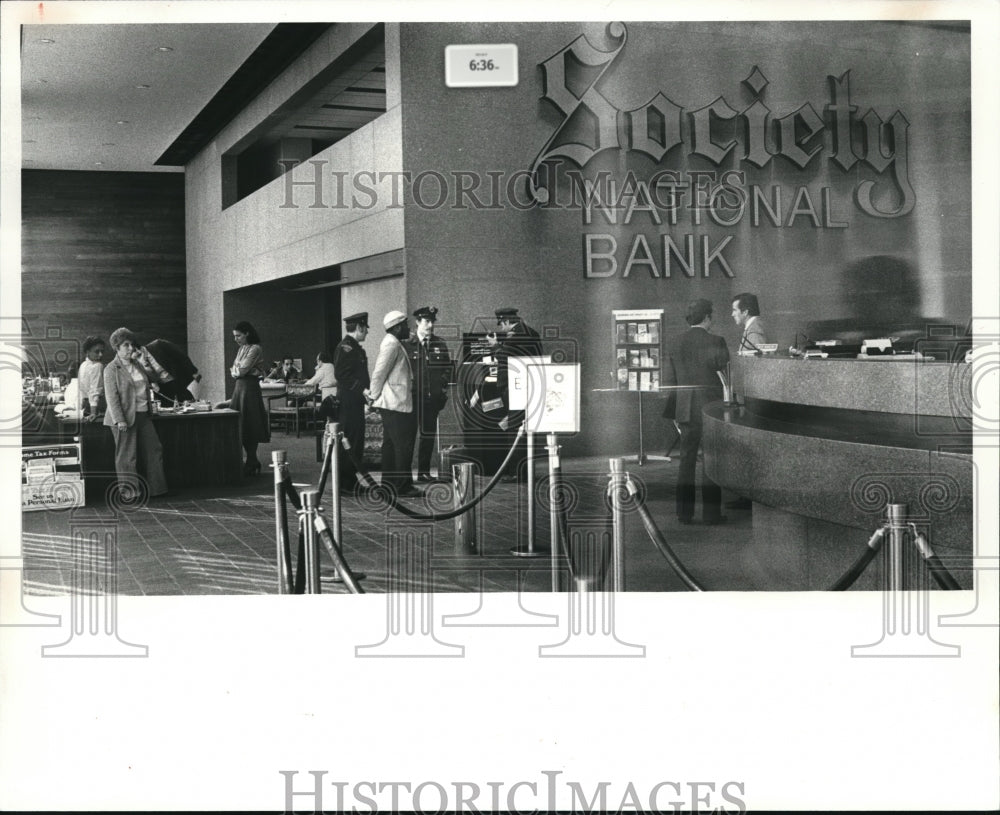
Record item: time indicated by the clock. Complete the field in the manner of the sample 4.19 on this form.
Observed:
6.36
